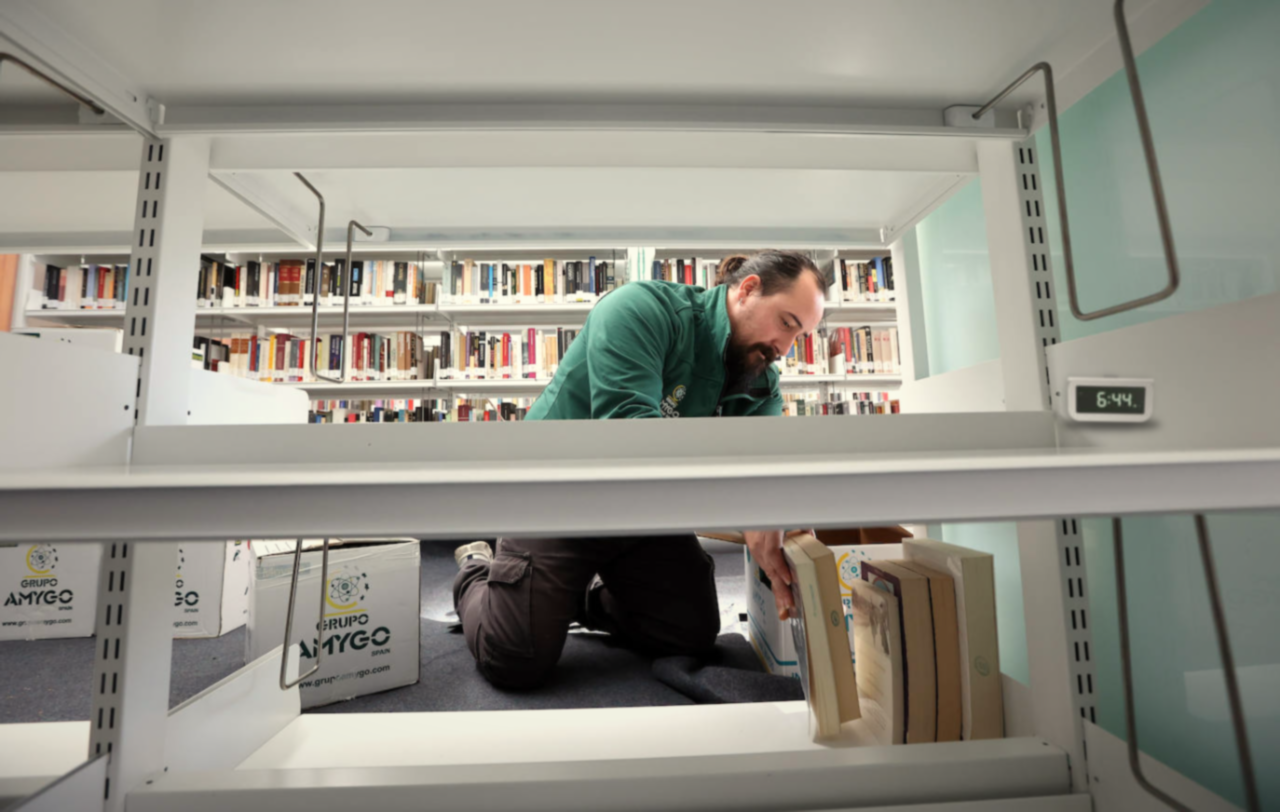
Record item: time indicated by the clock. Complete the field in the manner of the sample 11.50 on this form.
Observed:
6.44
